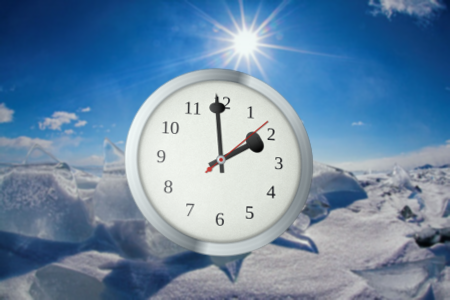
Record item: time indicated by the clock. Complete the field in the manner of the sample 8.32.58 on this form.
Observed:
1.59.08
